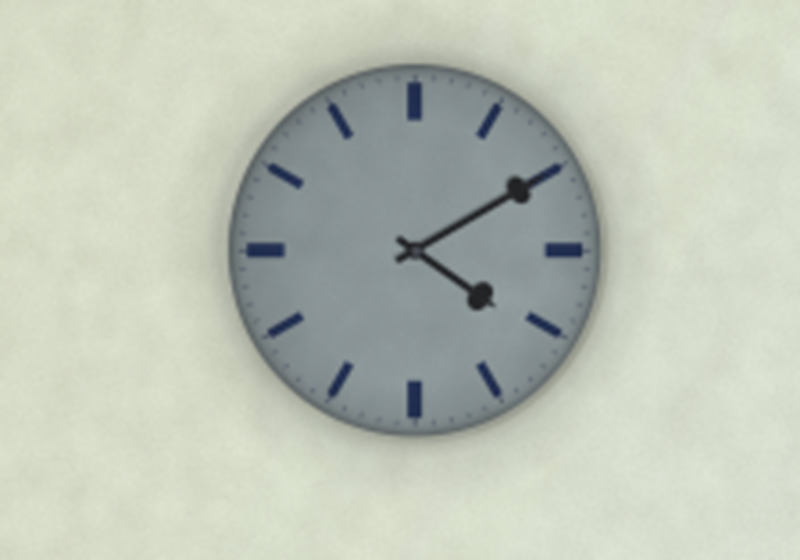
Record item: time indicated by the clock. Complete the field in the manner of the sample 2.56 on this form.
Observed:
4.10
